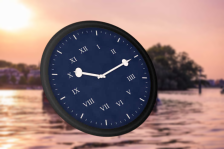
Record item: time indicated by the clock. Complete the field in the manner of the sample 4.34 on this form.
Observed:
10.15
